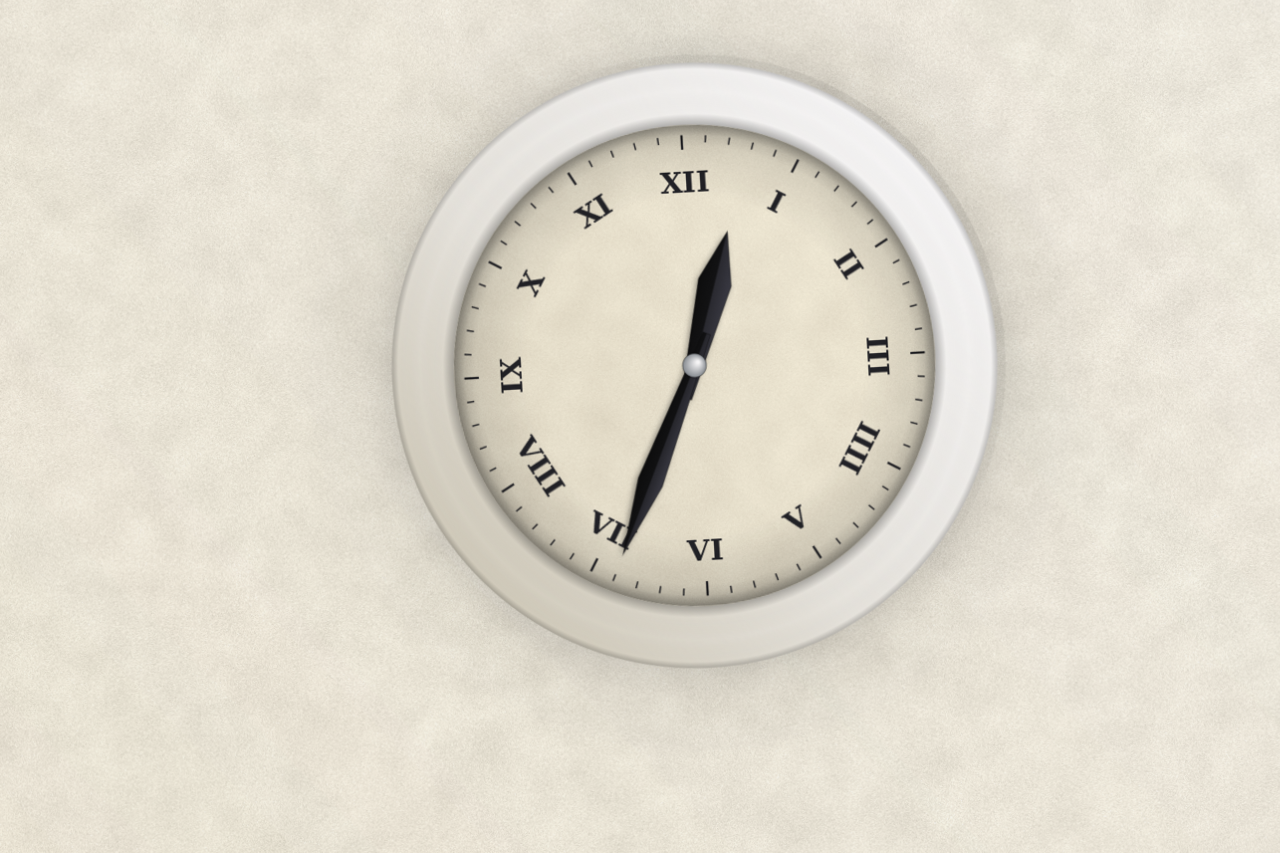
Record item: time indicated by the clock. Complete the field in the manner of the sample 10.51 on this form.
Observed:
12.34
